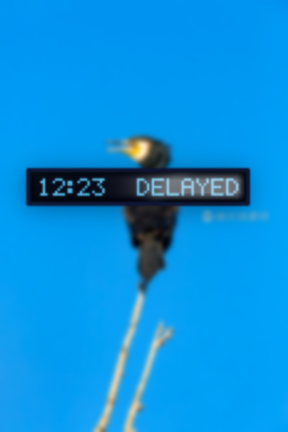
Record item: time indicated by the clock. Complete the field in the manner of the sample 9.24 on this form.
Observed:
12.23
